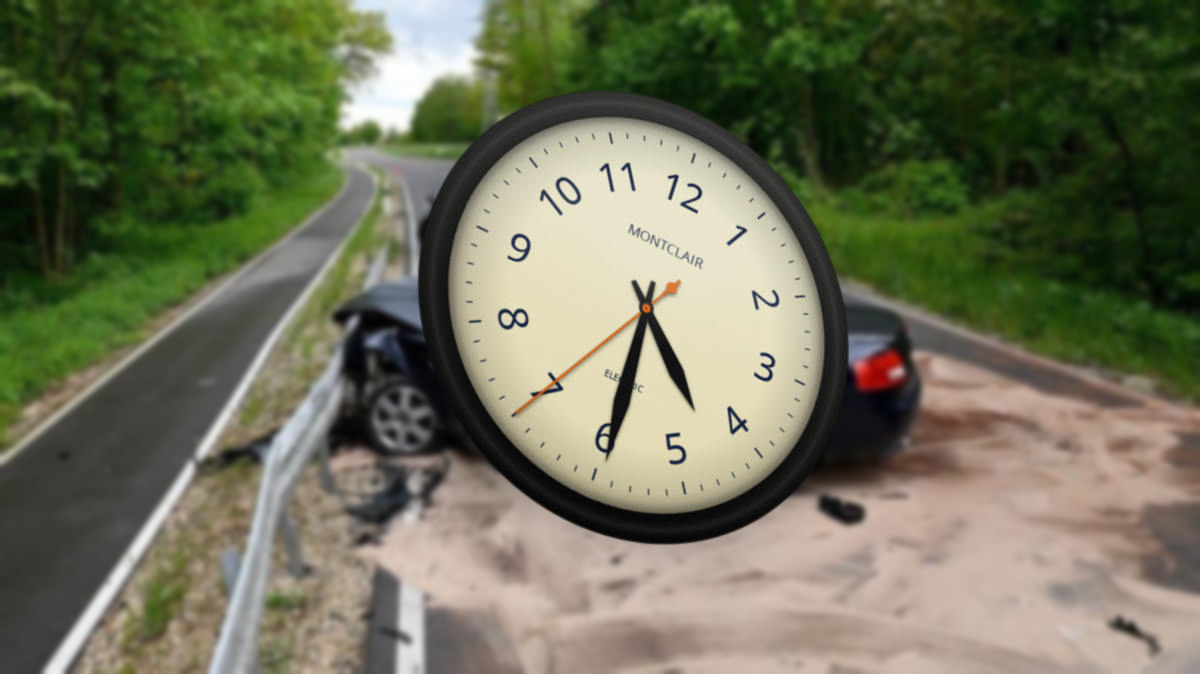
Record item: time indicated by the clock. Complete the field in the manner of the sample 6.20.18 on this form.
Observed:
4.29.35
